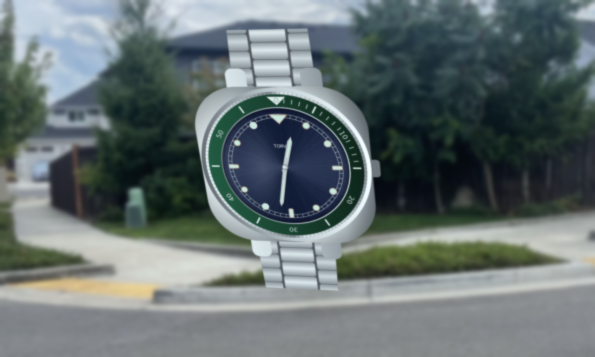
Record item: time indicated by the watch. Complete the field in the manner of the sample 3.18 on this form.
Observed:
12.32
